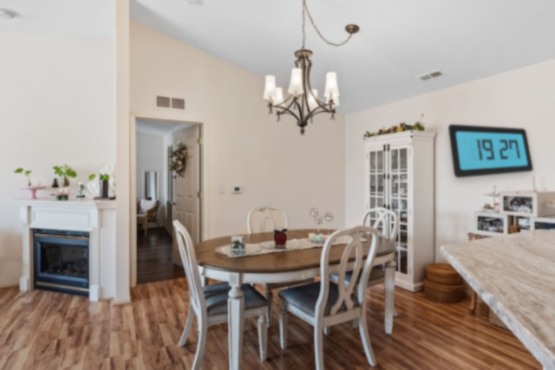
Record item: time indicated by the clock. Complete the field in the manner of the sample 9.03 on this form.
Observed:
19.27
